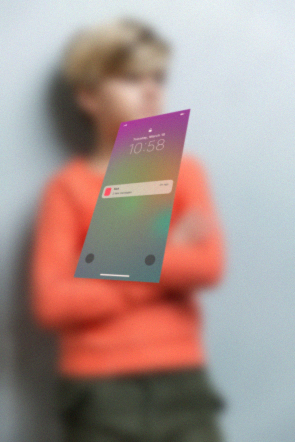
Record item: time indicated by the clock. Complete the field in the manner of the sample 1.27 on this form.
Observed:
10.58
